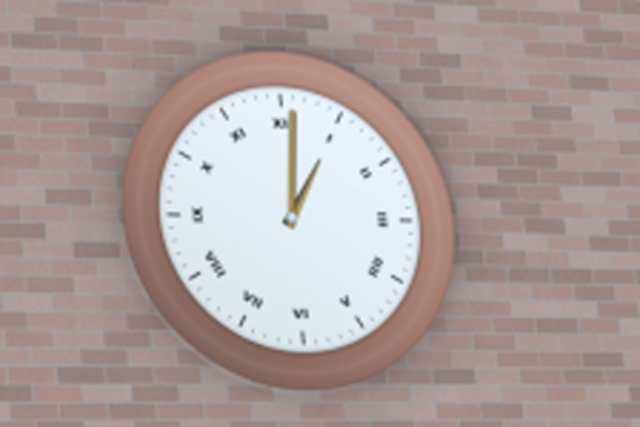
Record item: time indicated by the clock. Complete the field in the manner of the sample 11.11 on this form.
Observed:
1.01
